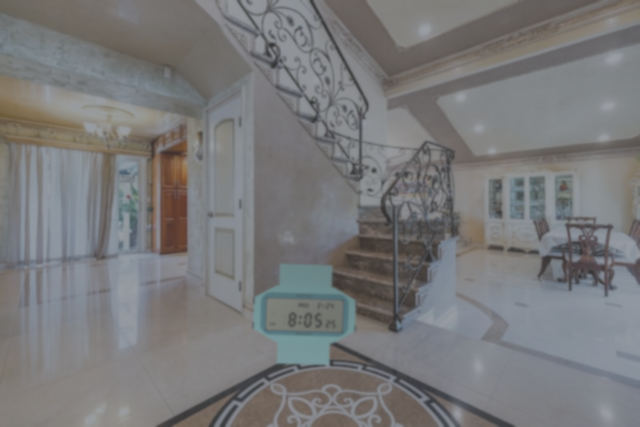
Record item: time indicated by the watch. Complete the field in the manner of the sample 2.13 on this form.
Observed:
8.05
